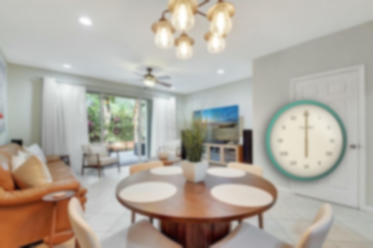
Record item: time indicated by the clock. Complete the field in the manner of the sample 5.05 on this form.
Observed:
6.00
